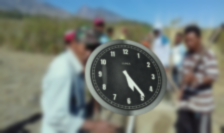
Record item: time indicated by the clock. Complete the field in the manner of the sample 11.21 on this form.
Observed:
5.24
